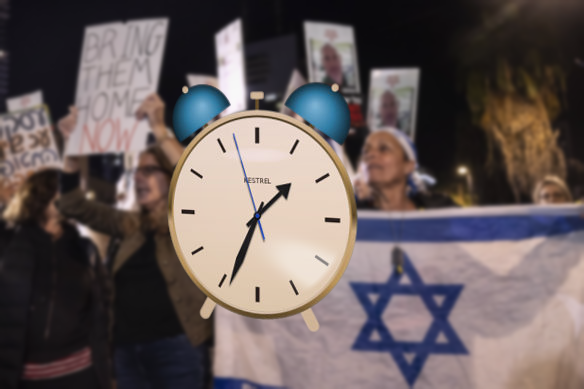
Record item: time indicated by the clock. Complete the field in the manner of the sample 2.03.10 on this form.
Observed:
1.33.57
